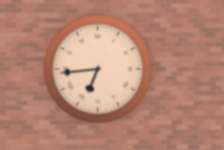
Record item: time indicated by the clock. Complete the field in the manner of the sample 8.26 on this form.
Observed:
6.44
